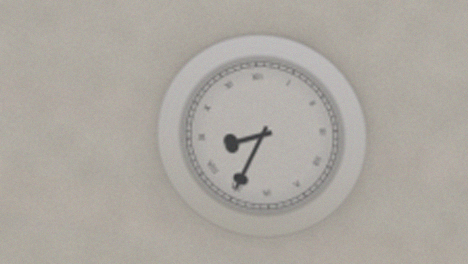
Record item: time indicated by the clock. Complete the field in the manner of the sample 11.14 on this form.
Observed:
8.35
